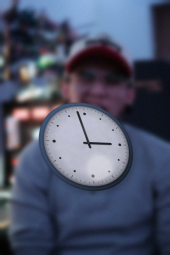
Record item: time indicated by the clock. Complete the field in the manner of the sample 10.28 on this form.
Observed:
2.58
